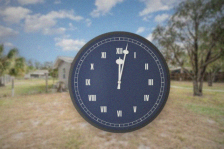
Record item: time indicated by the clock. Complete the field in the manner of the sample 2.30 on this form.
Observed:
12.02
